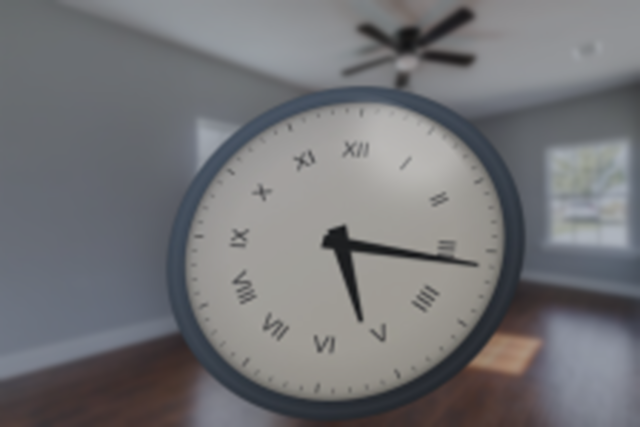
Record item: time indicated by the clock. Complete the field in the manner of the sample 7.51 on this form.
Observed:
5.16
